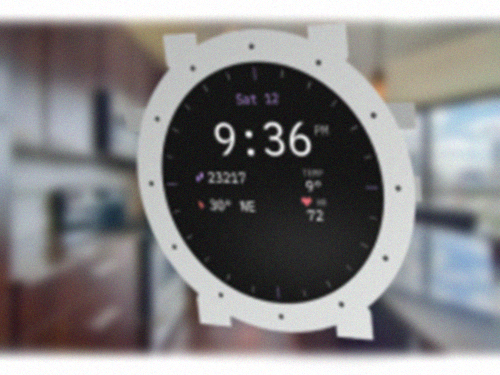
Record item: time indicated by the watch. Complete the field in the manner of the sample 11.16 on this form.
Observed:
9.36
